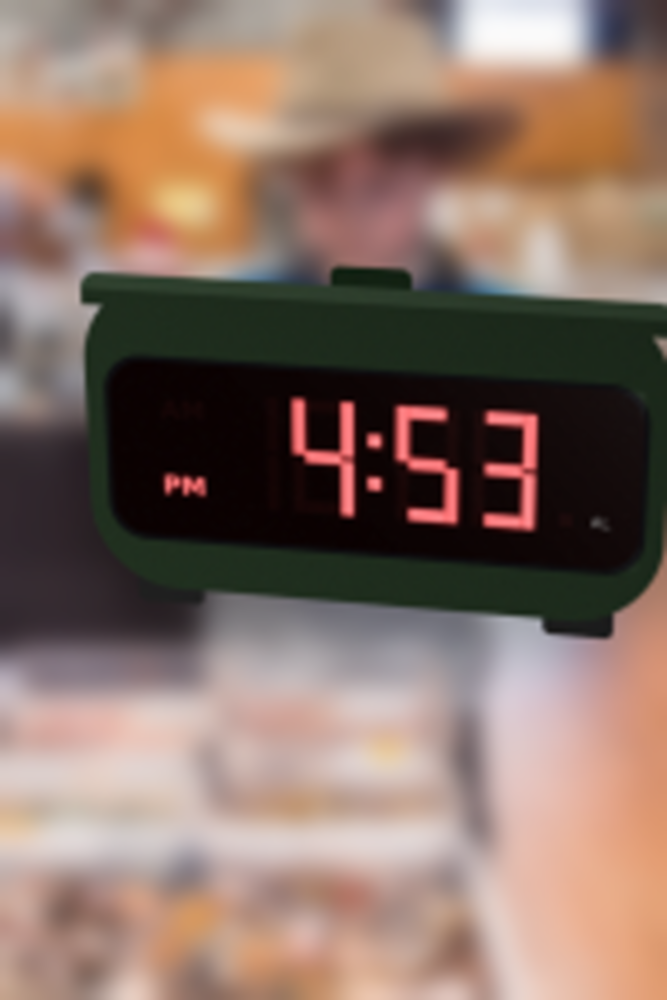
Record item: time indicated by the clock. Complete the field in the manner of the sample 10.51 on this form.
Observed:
4.53
